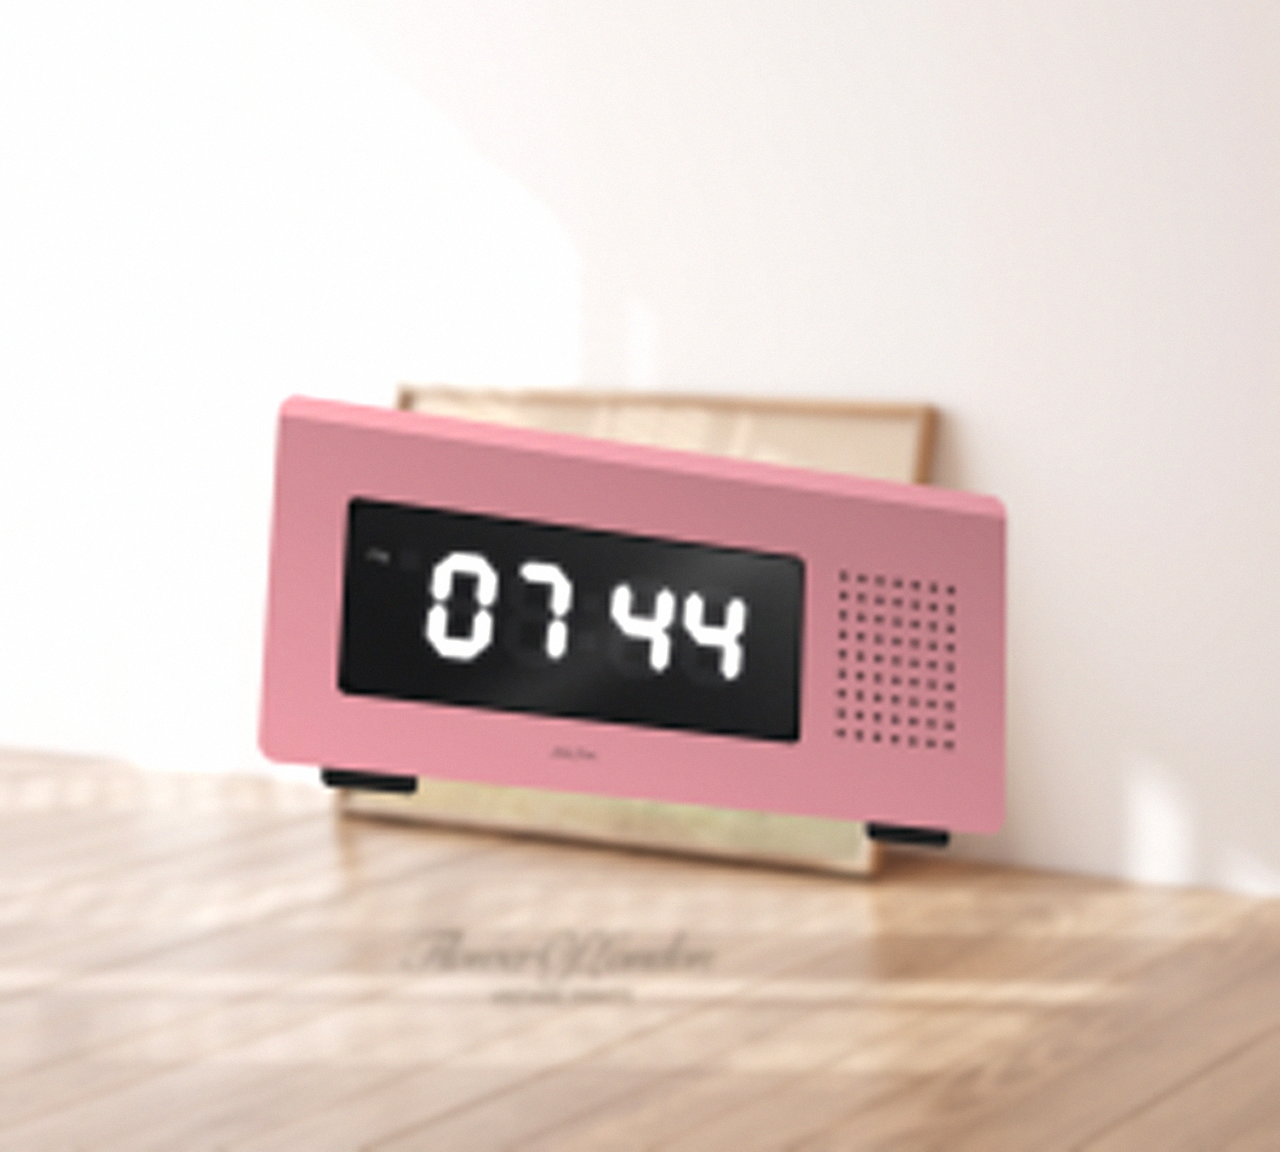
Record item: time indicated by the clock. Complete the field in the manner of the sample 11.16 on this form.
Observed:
7.44
